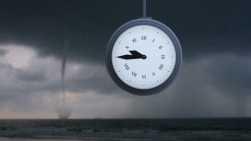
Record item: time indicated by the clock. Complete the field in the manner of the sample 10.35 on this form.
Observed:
9.45
